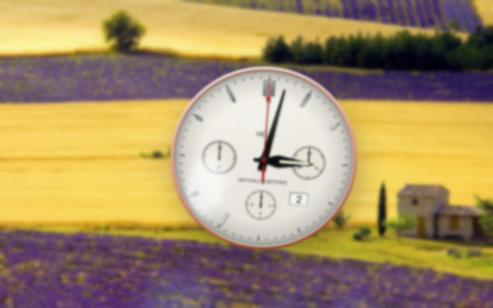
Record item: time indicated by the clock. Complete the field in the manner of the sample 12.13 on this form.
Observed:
3.02
